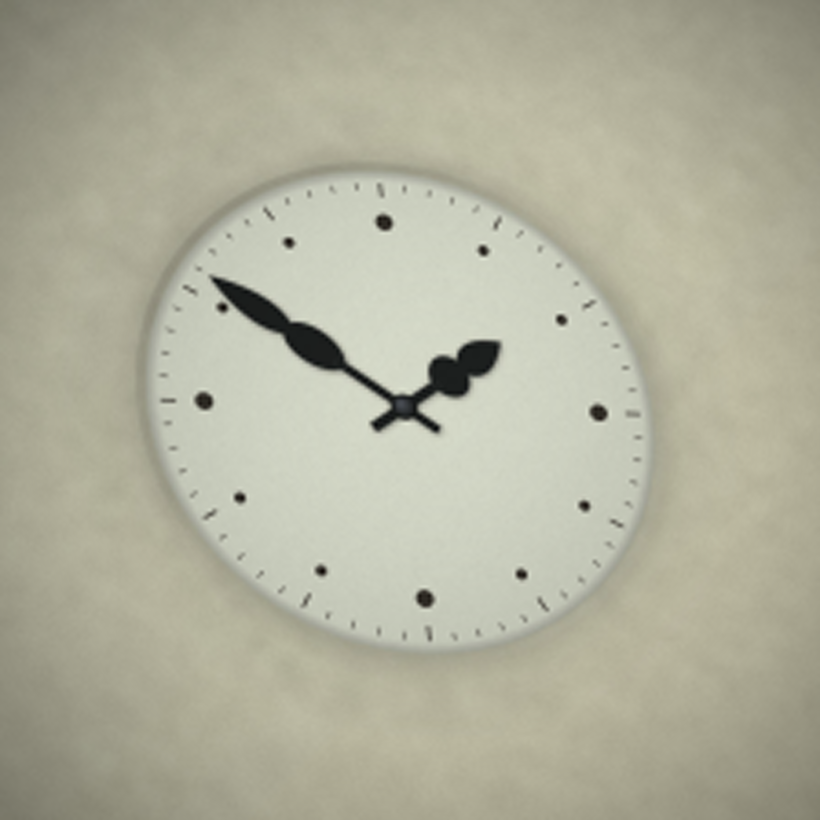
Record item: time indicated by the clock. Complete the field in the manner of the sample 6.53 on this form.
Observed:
1.51
